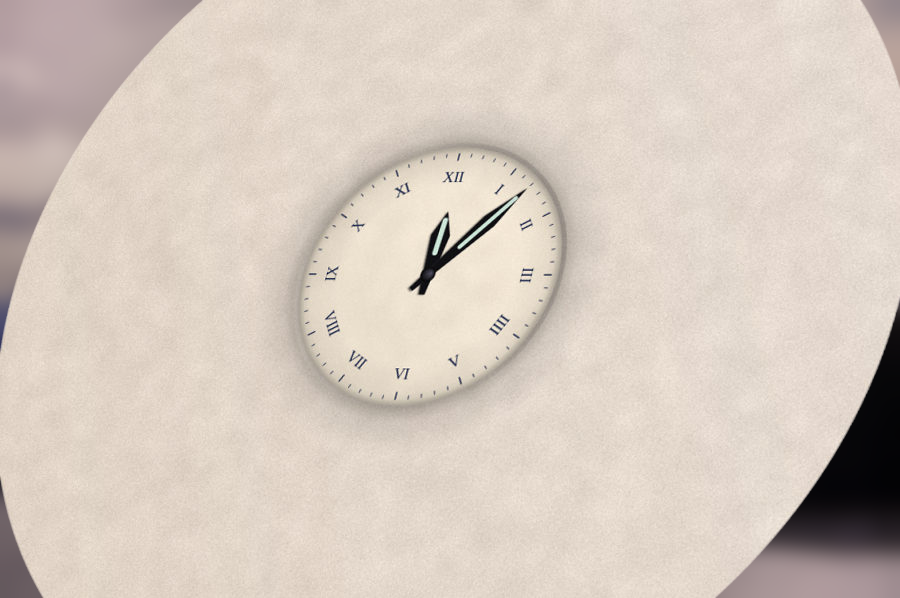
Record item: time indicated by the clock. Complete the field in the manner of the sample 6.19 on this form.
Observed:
12.07
